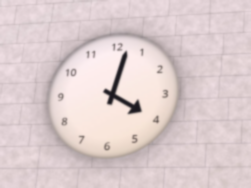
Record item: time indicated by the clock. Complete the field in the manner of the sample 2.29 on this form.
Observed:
4.02
